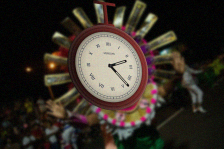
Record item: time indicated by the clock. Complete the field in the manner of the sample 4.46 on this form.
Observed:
2.23
